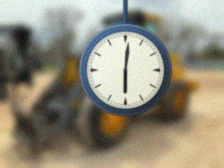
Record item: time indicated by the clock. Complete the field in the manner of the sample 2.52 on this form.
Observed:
6.01
